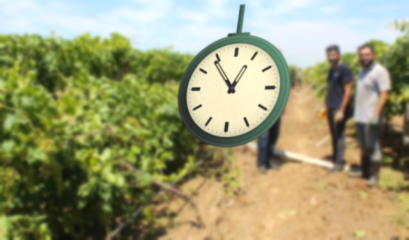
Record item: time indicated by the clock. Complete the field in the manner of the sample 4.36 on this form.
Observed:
12.54
